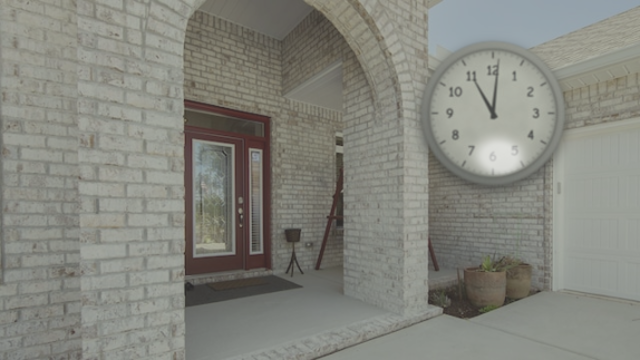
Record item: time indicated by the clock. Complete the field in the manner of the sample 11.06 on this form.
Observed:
11.01
